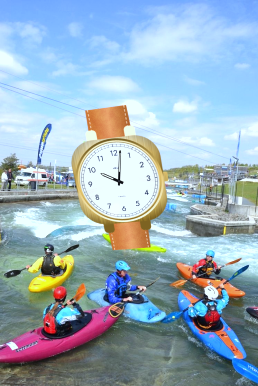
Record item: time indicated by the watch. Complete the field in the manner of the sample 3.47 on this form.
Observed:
10.02
